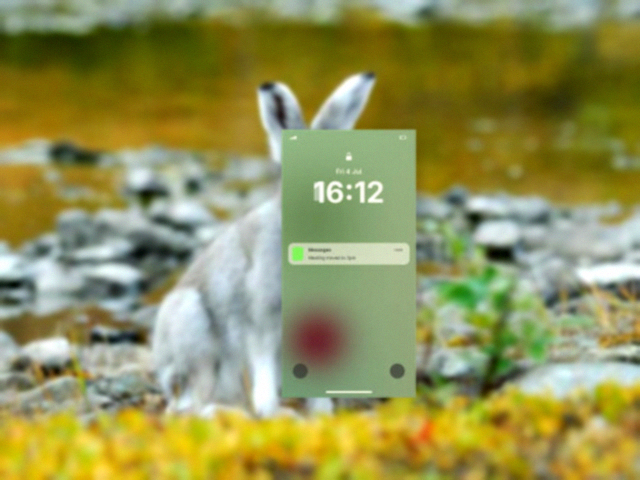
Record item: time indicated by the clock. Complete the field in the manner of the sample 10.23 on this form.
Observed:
16.12
